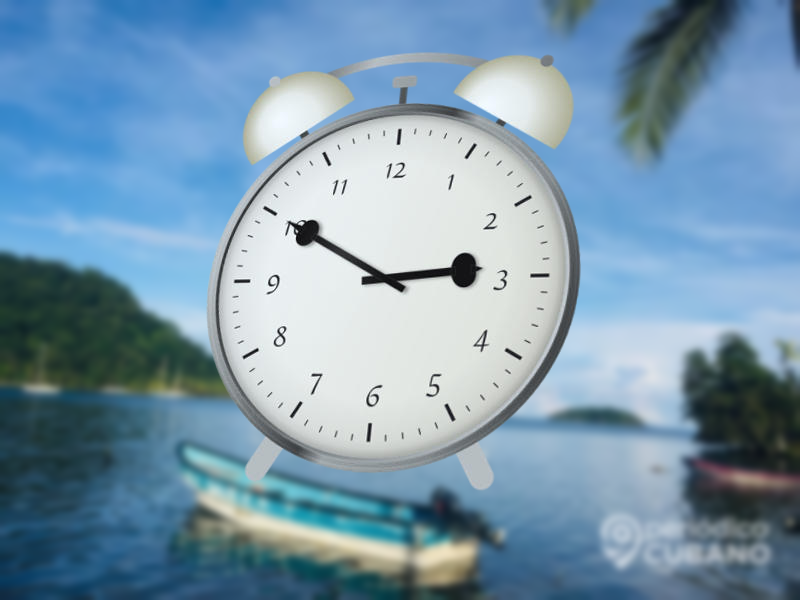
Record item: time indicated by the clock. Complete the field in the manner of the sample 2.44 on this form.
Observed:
2.50
